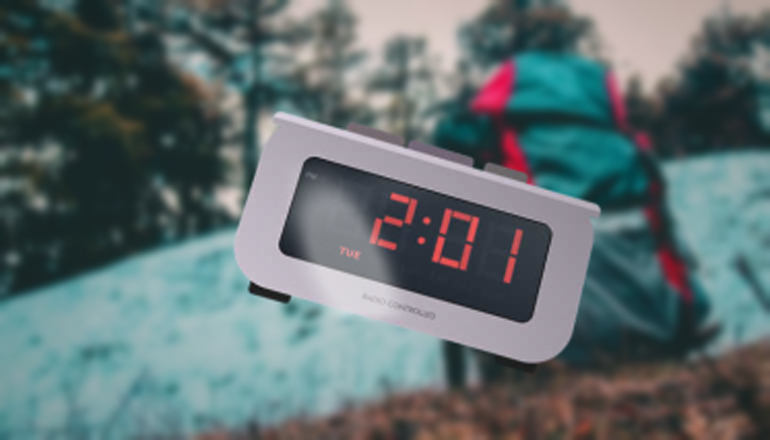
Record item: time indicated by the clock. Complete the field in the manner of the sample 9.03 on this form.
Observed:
2.01
